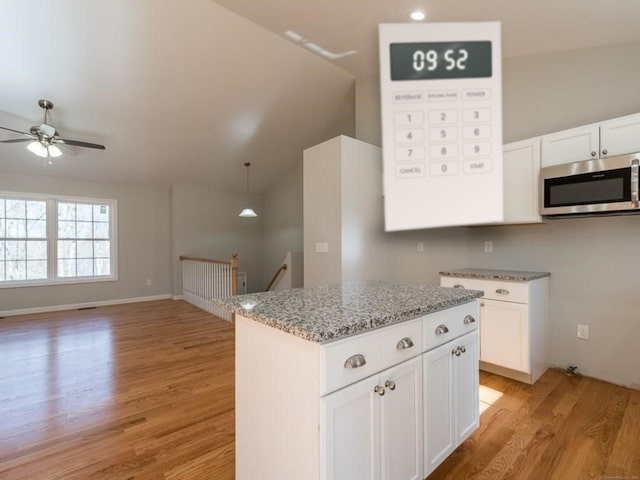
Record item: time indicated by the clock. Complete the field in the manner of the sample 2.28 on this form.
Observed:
9.52
